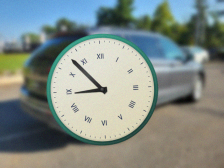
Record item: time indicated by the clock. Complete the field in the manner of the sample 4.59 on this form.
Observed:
8.53
